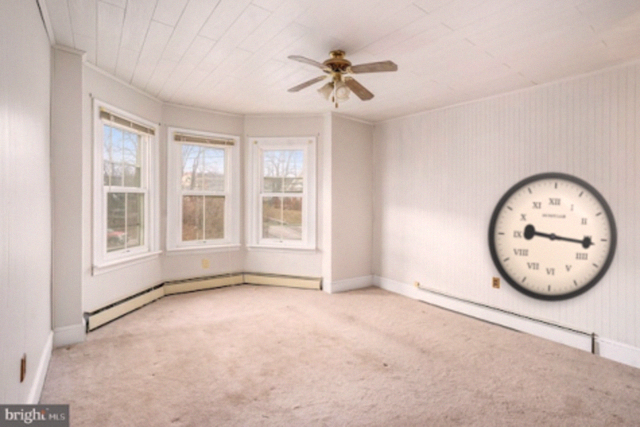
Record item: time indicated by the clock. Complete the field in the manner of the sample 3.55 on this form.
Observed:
9.16
